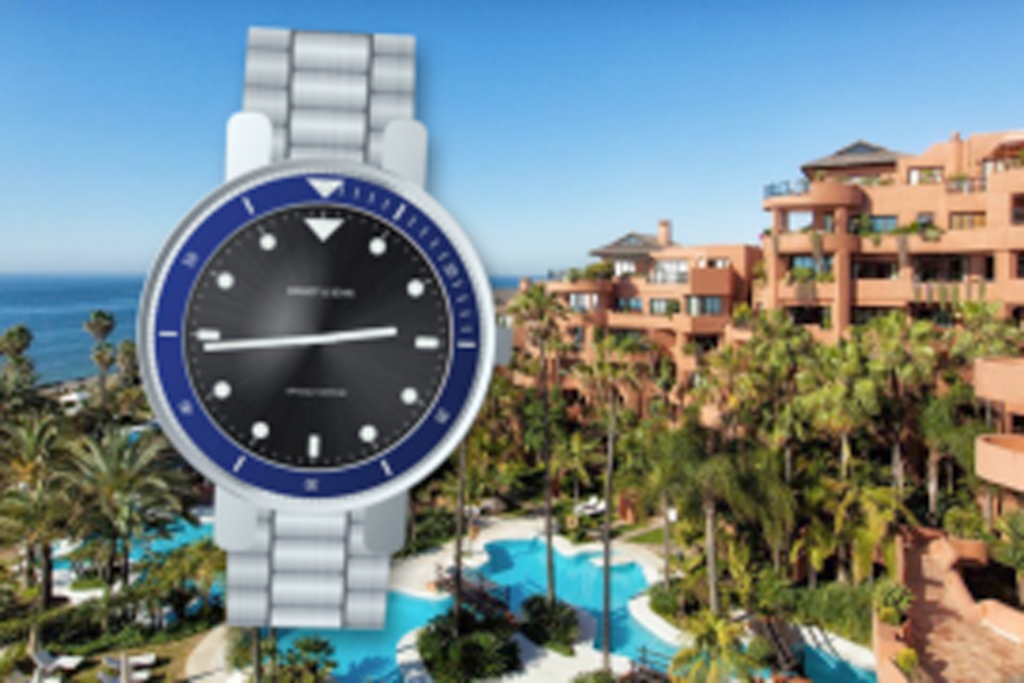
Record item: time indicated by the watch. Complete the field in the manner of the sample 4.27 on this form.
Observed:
2.44
